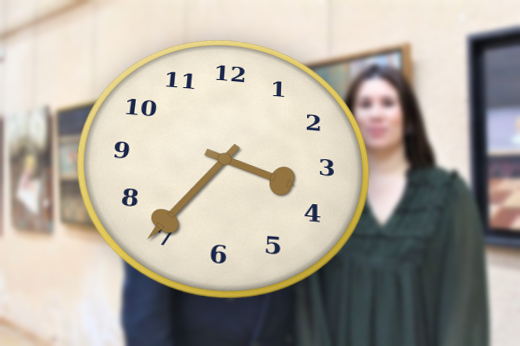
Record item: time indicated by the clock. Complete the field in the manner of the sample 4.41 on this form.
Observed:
3.36
